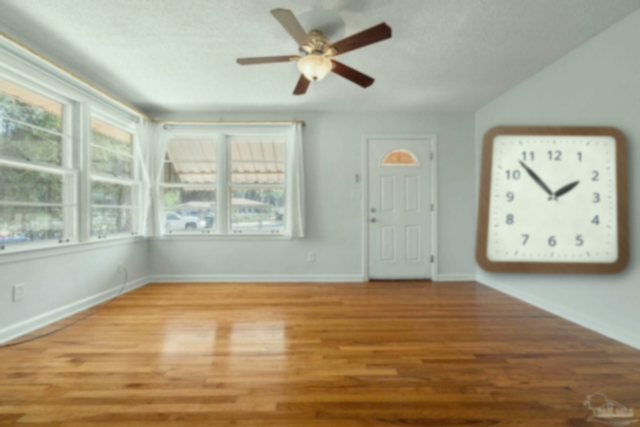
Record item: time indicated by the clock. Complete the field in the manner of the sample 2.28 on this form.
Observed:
1.53
